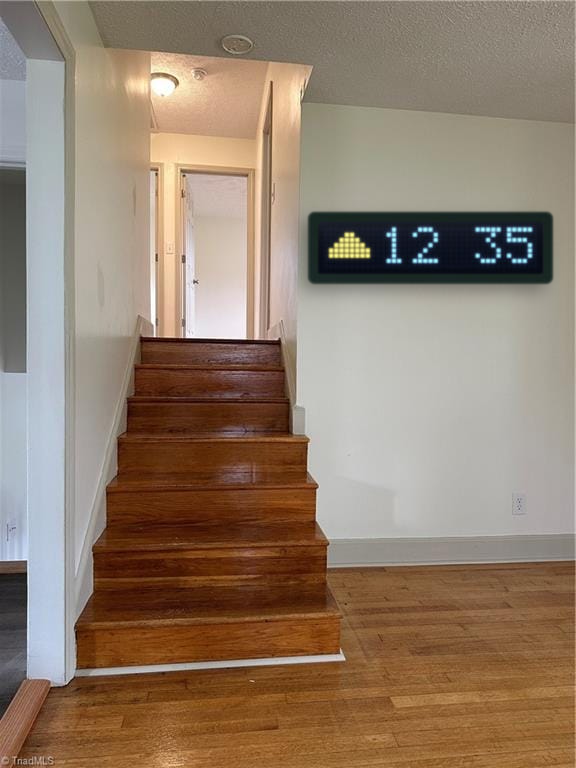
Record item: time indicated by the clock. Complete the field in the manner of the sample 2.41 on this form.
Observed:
12.35
